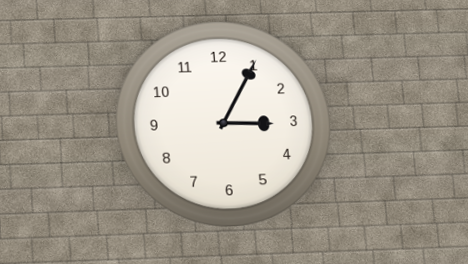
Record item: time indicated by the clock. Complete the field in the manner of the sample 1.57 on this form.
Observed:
3.05
